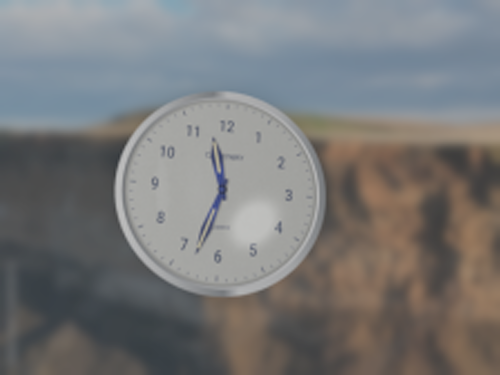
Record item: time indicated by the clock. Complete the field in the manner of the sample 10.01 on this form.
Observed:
11.33
